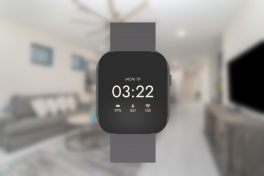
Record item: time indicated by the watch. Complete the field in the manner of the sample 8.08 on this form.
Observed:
3.22
